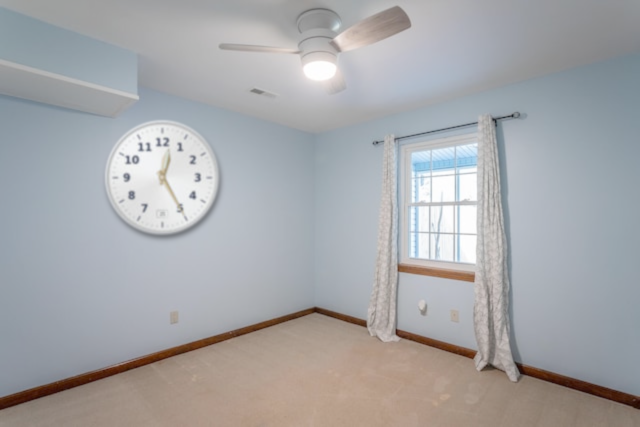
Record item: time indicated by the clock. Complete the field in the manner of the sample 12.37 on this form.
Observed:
12.25
